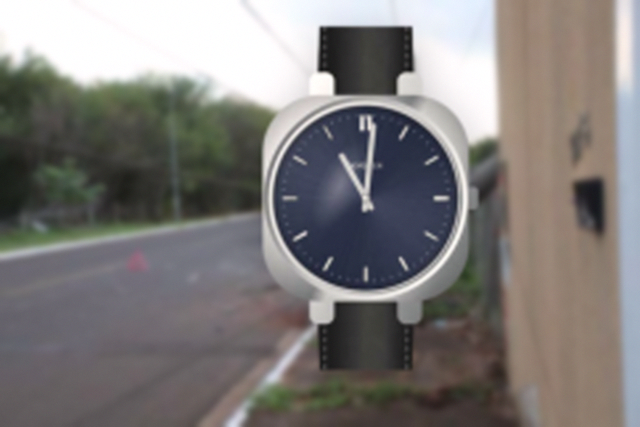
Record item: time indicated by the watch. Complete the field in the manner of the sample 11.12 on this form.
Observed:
11.01
